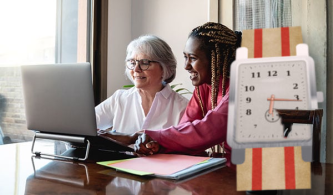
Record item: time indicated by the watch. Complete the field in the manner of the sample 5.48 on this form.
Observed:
6.16
